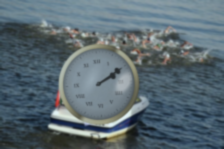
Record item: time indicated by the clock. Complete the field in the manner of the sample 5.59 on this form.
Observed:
2.10
